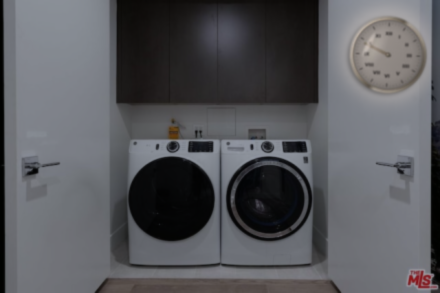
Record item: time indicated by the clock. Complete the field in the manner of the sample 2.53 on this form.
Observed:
9.49
